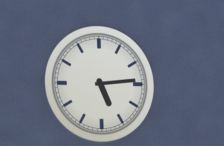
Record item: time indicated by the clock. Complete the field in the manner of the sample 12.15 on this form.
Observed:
5.14
